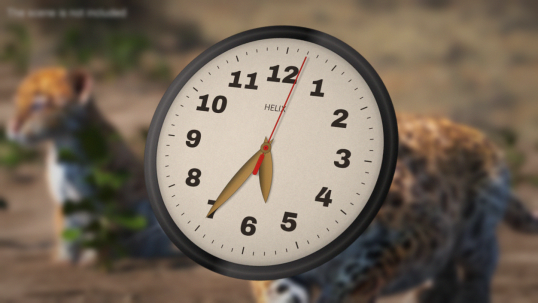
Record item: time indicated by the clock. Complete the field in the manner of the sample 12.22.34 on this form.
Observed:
5.35.02
